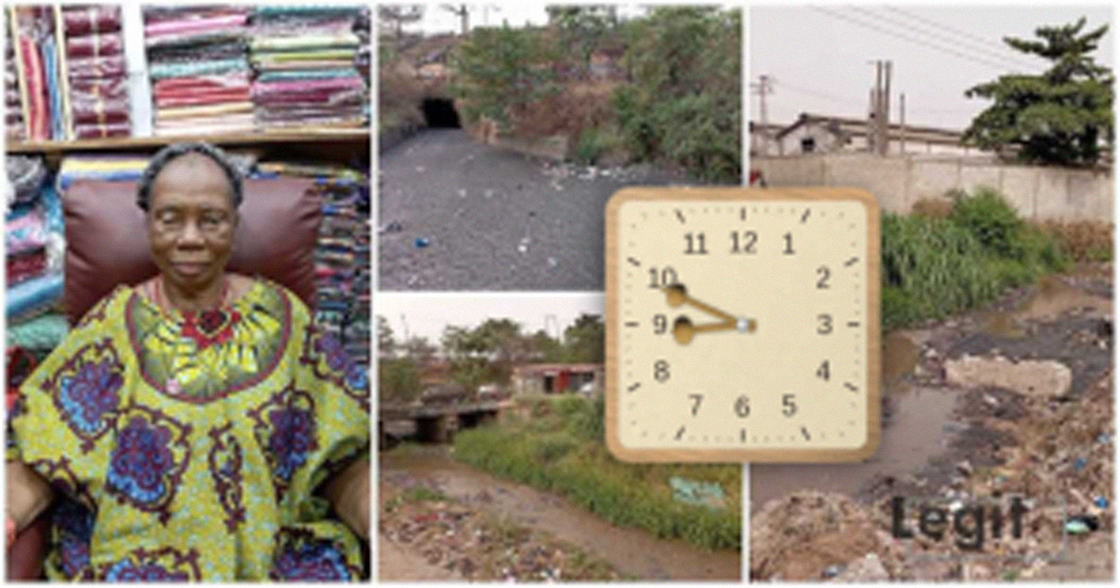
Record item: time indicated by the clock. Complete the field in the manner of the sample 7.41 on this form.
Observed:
8.49
